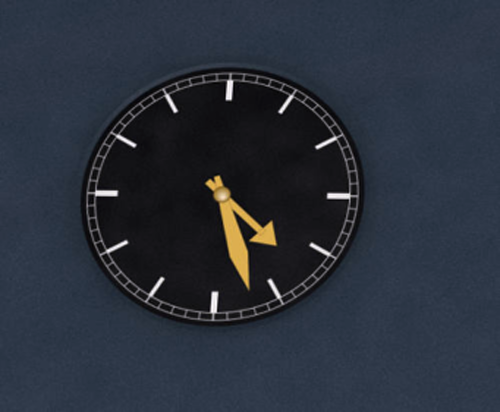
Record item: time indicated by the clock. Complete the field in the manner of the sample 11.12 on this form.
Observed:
4.27
